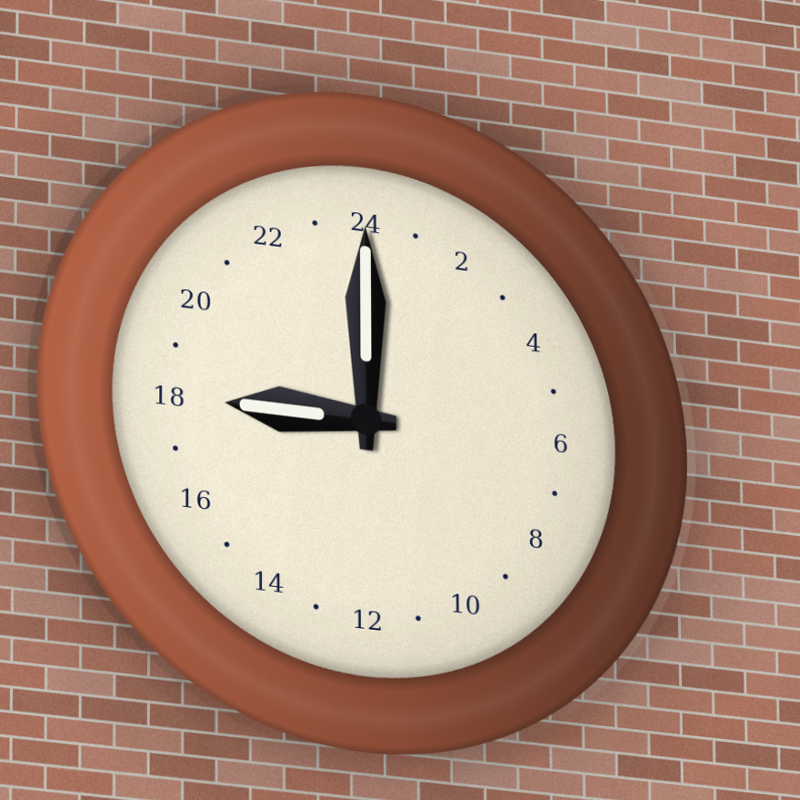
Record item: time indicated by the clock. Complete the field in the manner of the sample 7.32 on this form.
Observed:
18.00
